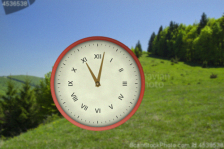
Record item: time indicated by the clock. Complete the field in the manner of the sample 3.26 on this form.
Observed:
11.02
